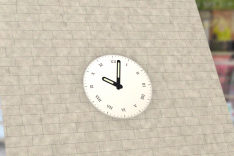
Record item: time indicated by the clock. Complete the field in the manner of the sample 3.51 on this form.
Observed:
10.02
